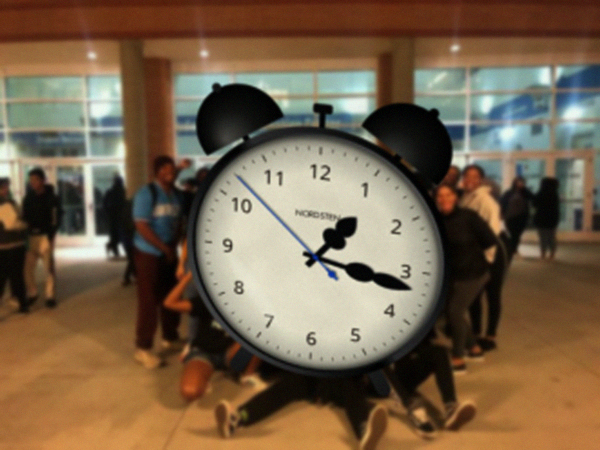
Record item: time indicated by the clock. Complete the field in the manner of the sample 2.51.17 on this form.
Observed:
1.16.52
